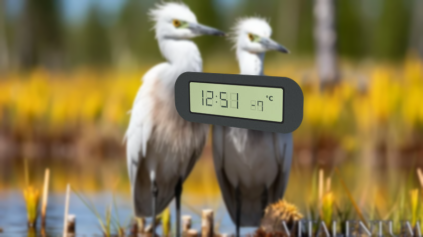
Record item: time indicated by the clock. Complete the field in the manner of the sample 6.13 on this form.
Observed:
12.51
